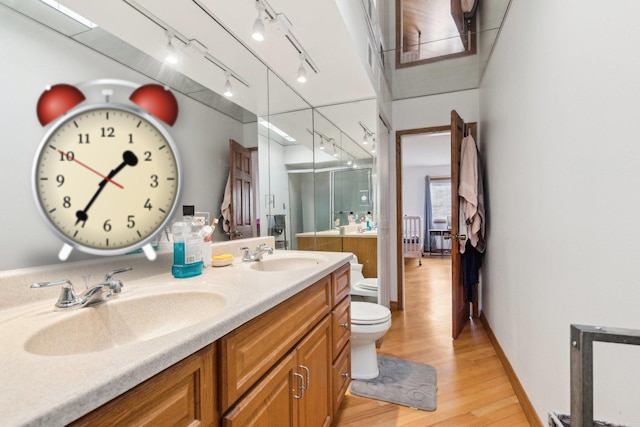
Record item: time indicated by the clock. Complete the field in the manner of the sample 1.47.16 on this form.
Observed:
1.35.50
